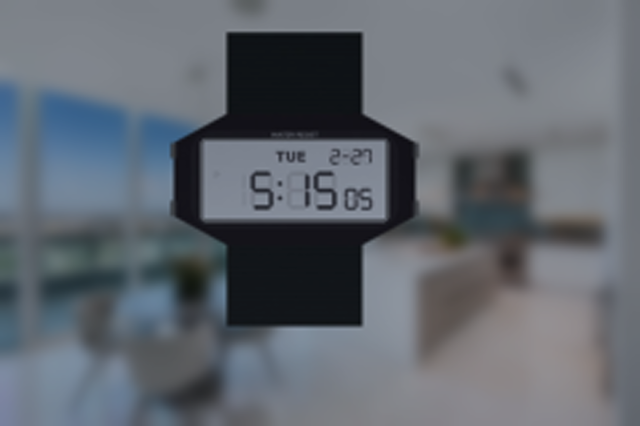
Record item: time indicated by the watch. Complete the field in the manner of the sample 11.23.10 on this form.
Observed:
5.15.05
